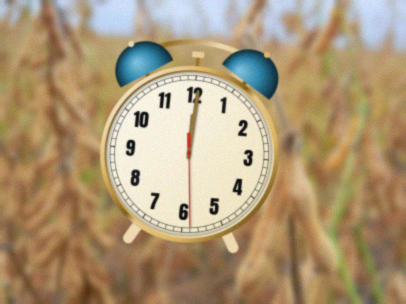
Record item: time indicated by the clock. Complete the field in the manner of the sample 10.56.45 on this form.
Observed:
12.00.29
